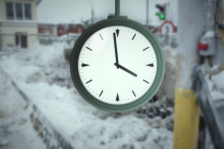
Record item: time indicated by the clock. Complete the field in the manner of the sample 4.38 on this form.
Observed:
3.59
